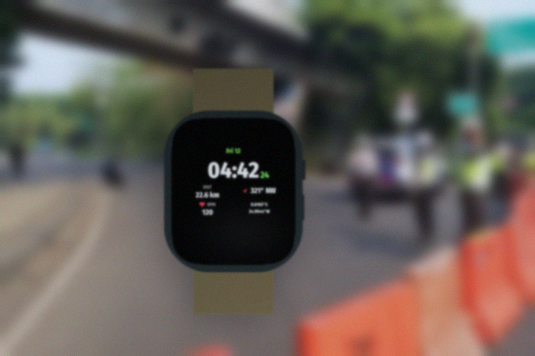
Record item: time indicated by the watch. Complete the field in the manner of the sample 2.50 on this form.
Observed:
4.42
